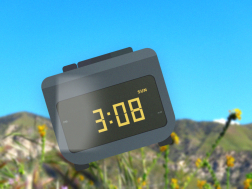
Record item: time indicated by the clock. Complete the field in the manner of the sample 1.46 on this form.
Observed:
3.08
